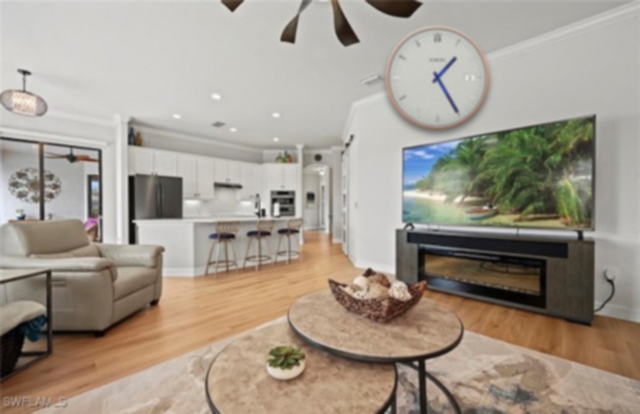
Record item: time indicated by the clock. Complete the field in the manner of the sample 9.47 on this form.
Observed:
1.25
